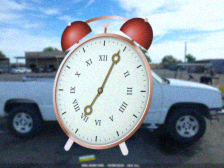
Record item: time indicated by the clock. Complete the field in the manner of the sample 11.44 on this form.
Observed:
7.04
